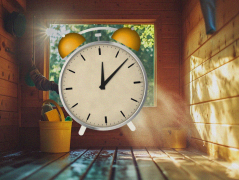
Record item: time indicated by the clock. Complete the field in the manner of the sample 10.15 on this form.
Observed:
12.08
